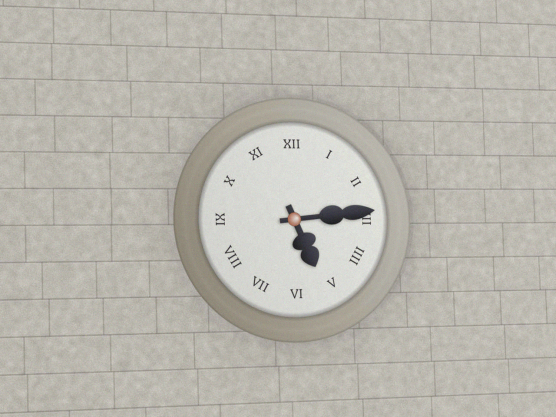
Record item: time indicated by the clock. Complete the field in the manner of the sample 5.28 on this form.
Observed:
5.14
